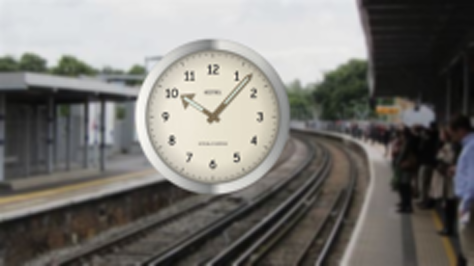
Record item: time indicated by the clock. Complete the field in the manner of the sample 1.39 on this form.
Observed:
10.07
